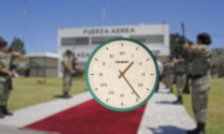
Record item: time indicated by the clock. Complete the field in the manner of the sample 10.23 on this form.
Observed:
1.24
